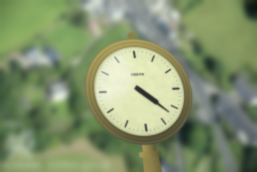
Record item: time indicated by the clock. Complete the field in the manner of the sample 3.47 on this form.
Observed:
4.22
